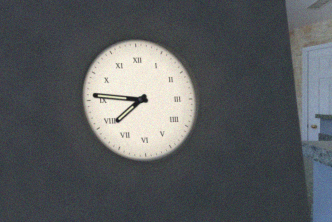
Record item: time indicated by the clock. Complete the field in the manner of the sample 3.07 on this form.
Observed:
7.46
